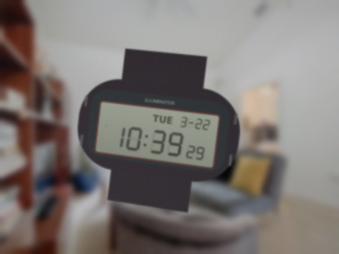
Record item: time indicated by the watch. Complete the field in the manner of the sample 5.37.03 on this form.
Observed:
10.39.29
